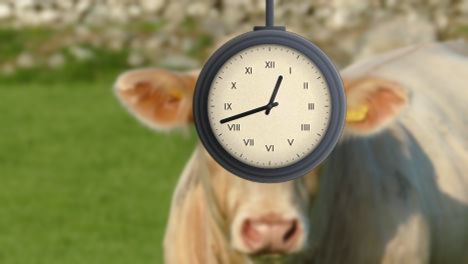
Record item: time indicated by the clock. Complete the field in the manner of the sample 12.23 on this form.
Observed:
12.42
